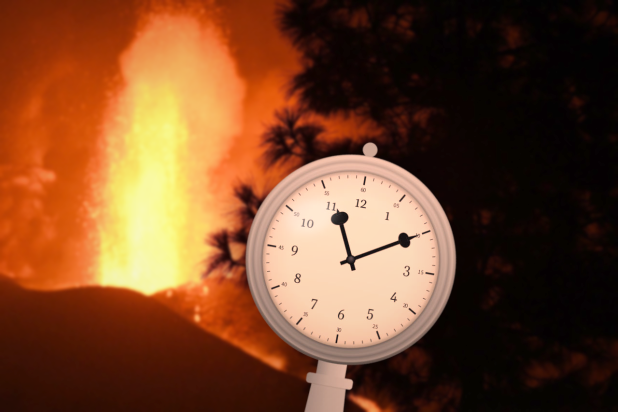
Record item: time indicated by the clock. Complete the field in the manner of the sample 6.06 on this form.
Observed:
11.10
